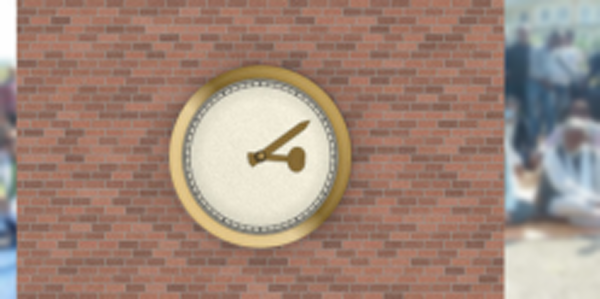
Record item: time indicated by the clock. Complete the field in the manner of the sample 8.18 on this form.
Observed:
3.09
